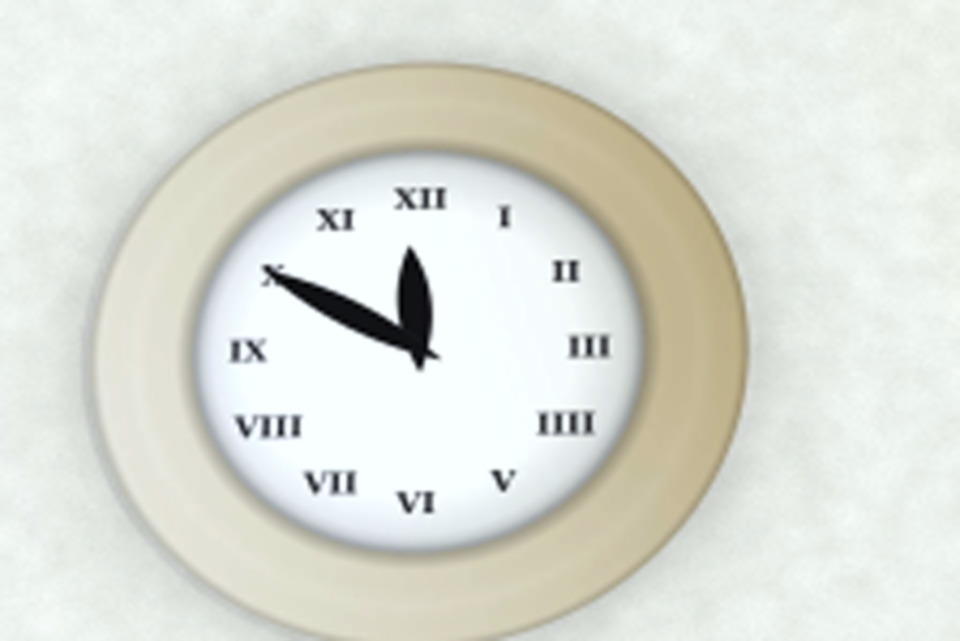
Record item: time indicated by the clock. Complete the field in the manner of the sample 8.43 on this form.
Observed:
11.50
